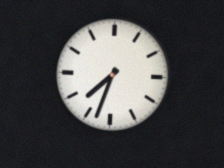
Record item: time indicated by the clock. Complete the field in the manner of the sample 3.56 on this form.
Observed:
7.33
